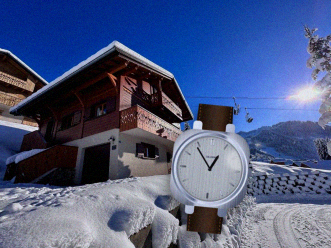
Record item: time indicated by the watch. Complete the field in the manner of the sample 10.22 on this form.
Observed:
12.54
